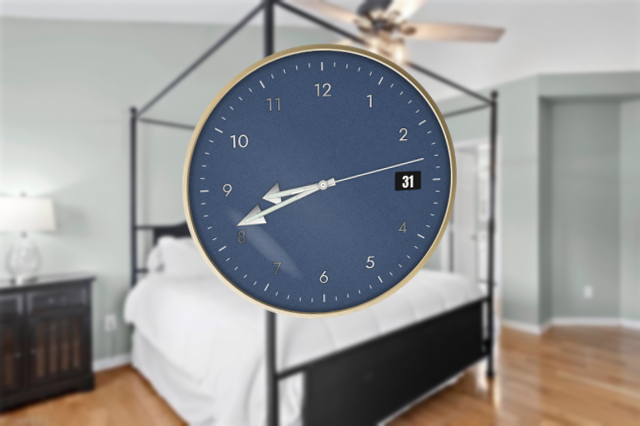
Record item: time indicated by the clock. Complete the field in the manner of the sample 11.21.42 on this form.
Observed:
8.41.13
